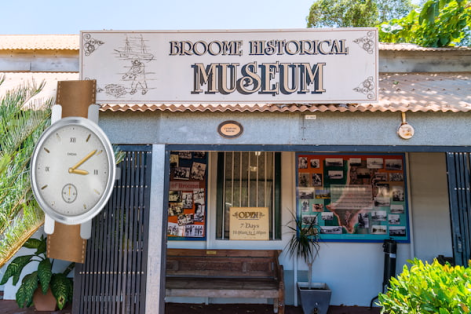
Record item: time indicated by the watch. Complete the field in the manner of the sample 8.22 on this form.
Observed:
3.09
